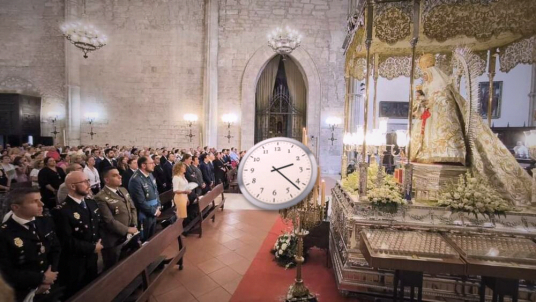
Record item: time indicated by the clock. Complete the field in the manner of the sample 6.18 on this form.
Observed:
2.22
